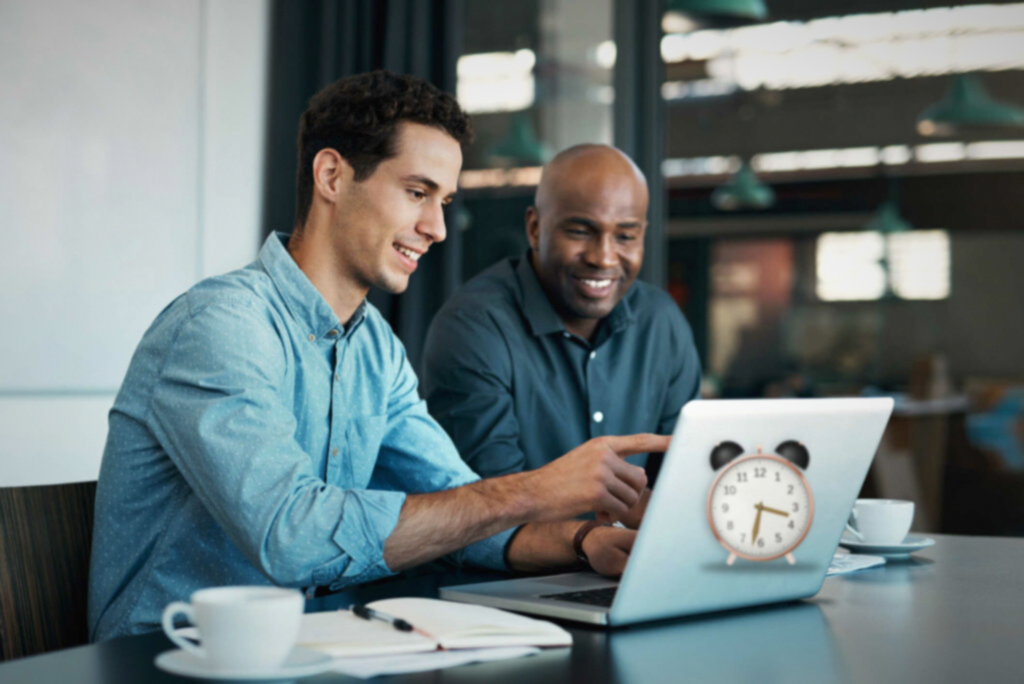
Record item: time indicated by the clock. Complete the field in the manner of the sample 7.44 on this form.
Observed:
3.32
